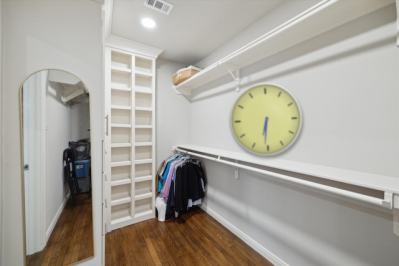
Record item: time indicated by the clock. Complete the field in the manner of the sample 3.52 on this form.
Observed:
6.31
